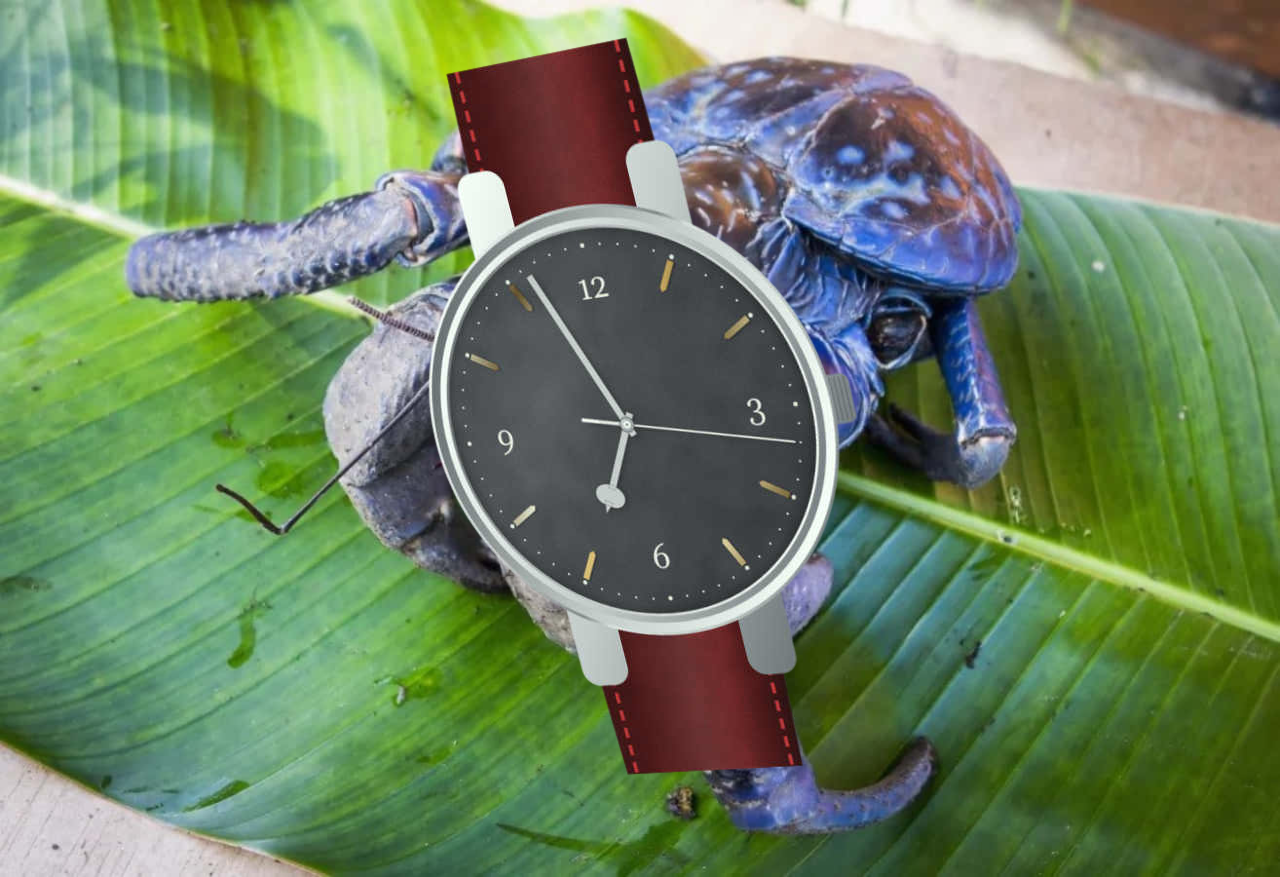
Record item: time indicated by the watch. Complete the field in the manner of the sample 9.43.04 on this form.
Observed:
6.56.17
